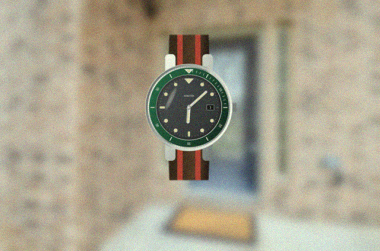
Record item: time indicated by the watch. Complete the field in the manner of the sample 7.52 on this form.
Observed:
6.08
